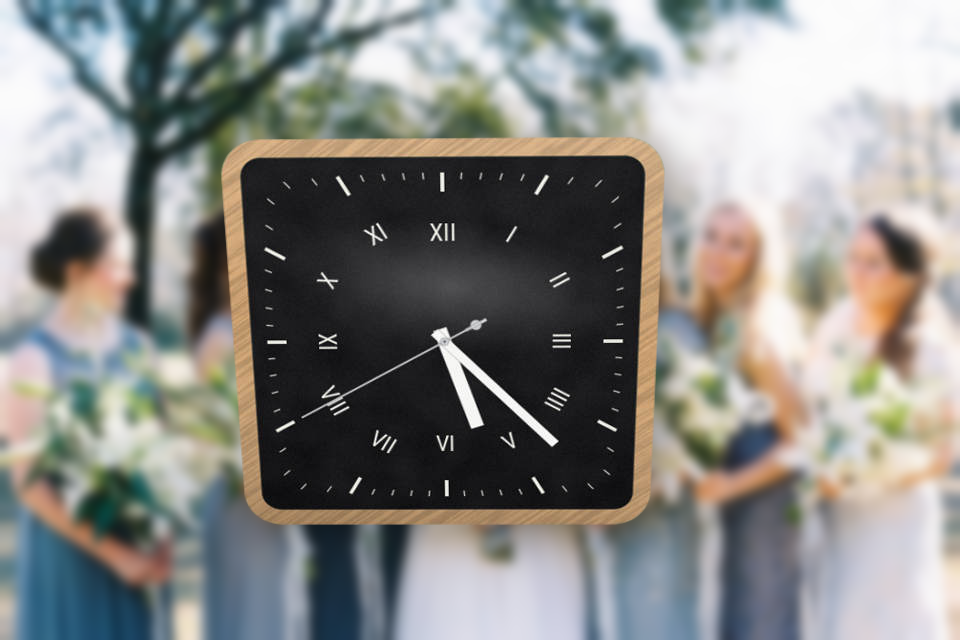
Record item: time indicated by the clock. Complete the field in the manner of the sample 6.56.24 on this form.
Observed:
5.22.40
